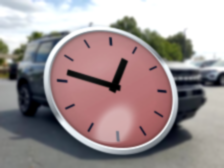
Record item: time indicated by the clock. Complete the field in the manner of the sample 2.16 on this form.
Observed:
12.47
